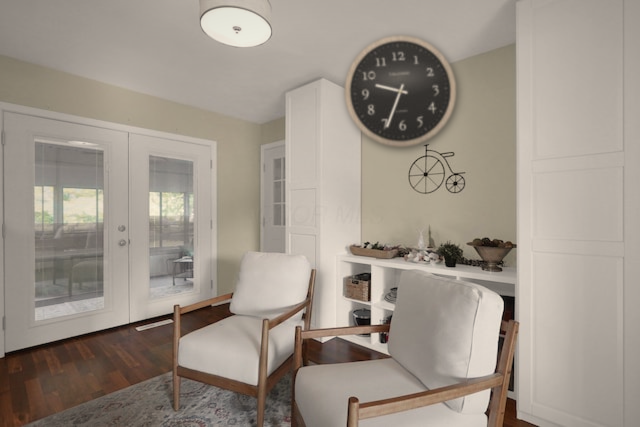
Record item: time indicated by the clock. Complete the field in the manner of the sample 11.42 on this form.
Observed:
9.34
